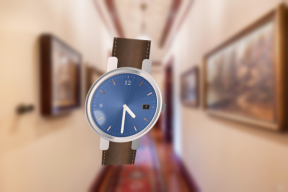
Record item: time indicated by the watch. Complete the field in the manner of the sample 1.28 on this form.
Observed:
4.30
